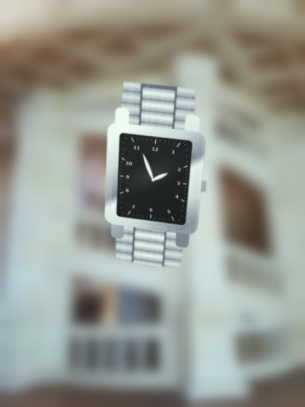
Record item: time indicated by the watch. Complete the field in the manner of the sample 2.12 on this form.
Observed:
1.56
